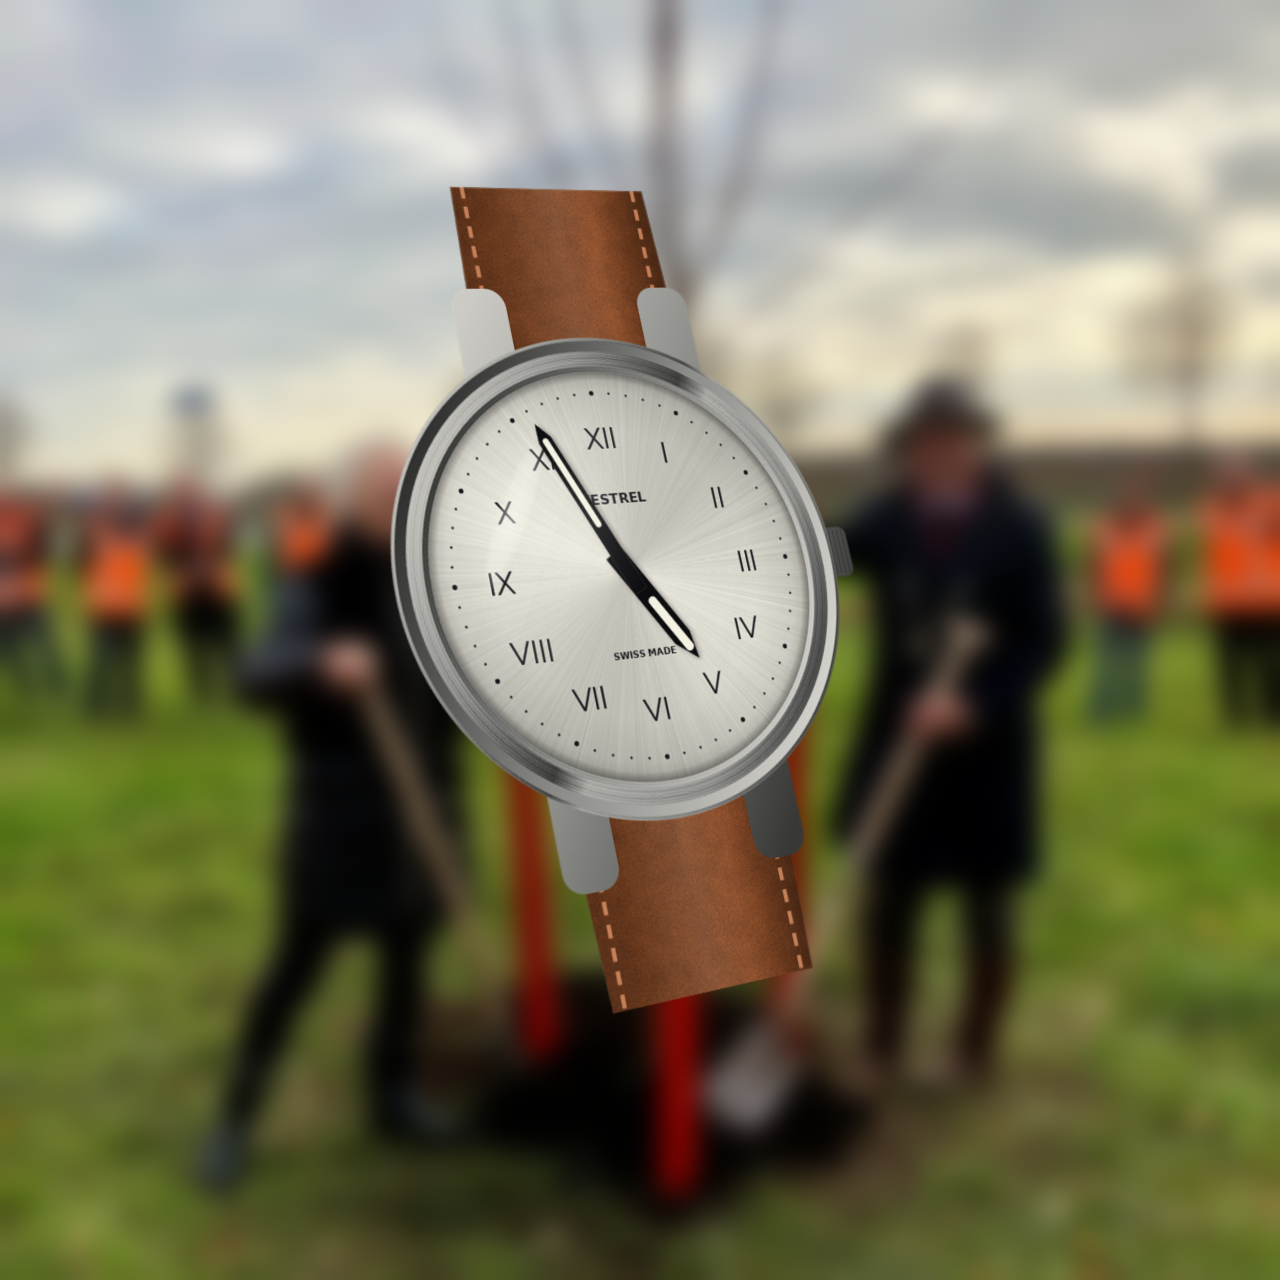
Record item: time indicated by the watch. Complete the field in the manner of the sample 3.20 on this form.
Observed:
4.56
